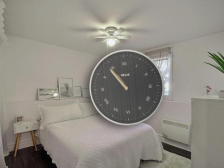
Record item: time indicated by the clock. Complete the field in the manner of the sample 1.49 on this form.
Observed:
10.54
